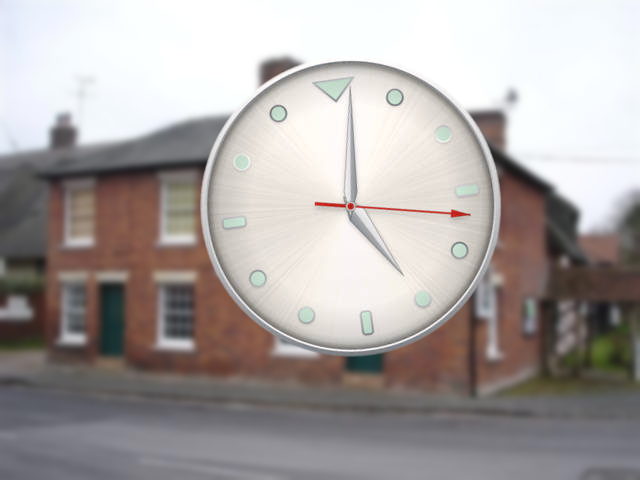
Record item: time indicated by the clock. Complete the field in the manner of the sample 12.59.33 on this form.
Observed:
5.01.17
